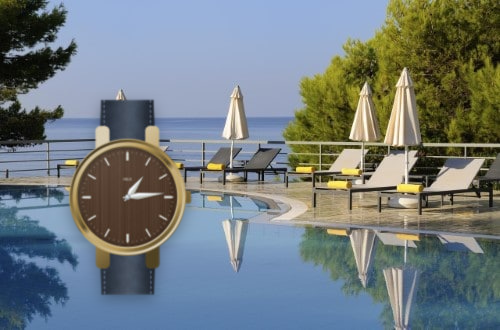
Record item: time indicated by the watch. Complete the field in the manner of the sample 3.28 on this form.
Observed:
1.14
